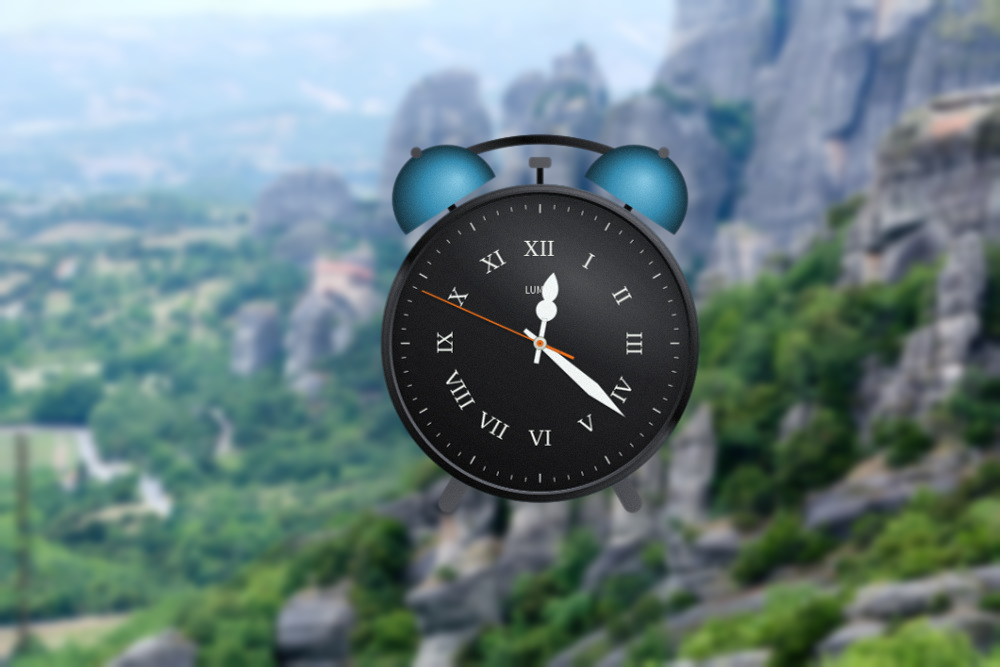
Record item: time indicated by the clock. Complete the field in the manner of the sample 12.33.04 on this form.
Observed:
12.21.49
